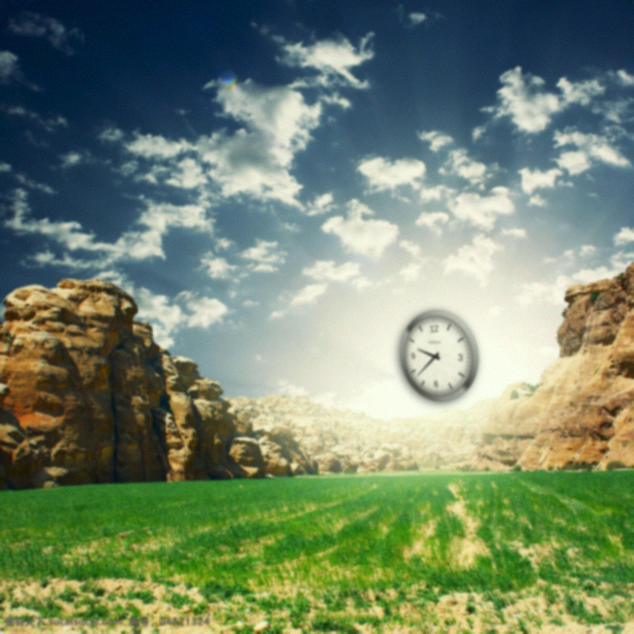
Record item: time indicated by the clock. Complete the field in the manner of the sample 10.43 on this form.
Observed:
9.38
